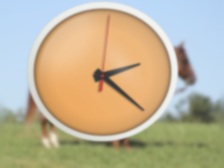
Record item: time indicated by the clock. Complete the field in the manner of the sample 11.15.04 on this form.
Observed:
2.22.01
